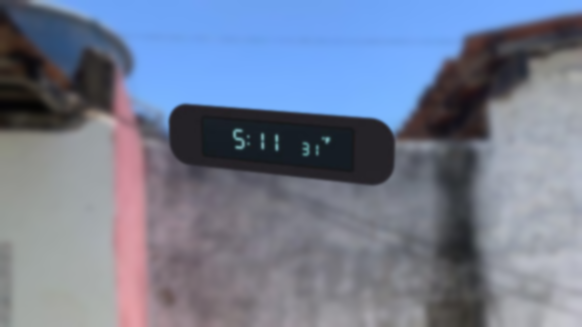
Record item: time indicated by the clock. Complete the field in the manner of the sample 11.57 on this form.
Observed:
5.11
